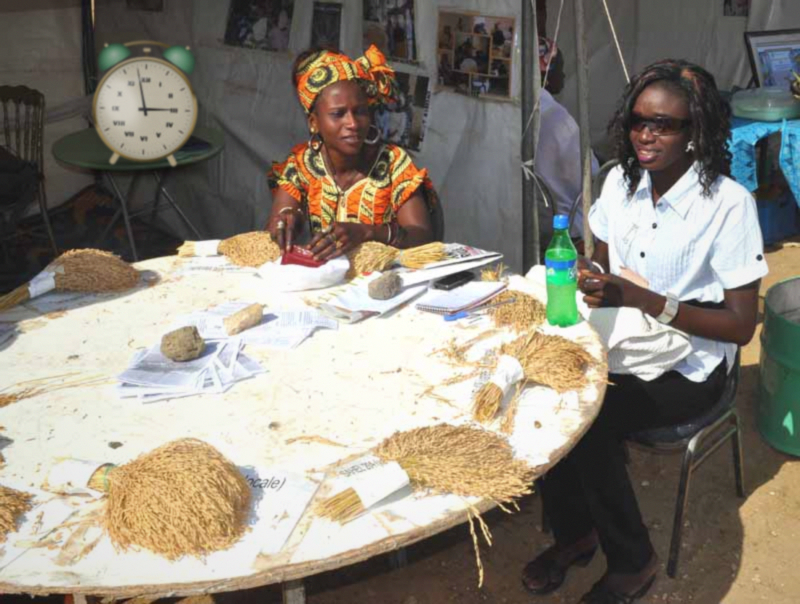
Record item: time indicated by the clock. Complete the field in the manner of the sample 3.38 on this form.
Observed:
2.58
